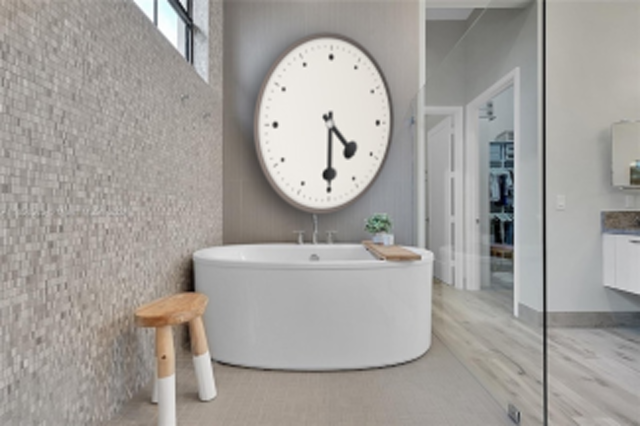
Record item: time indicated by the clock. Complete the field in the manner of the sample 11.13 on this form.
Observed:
4.30
